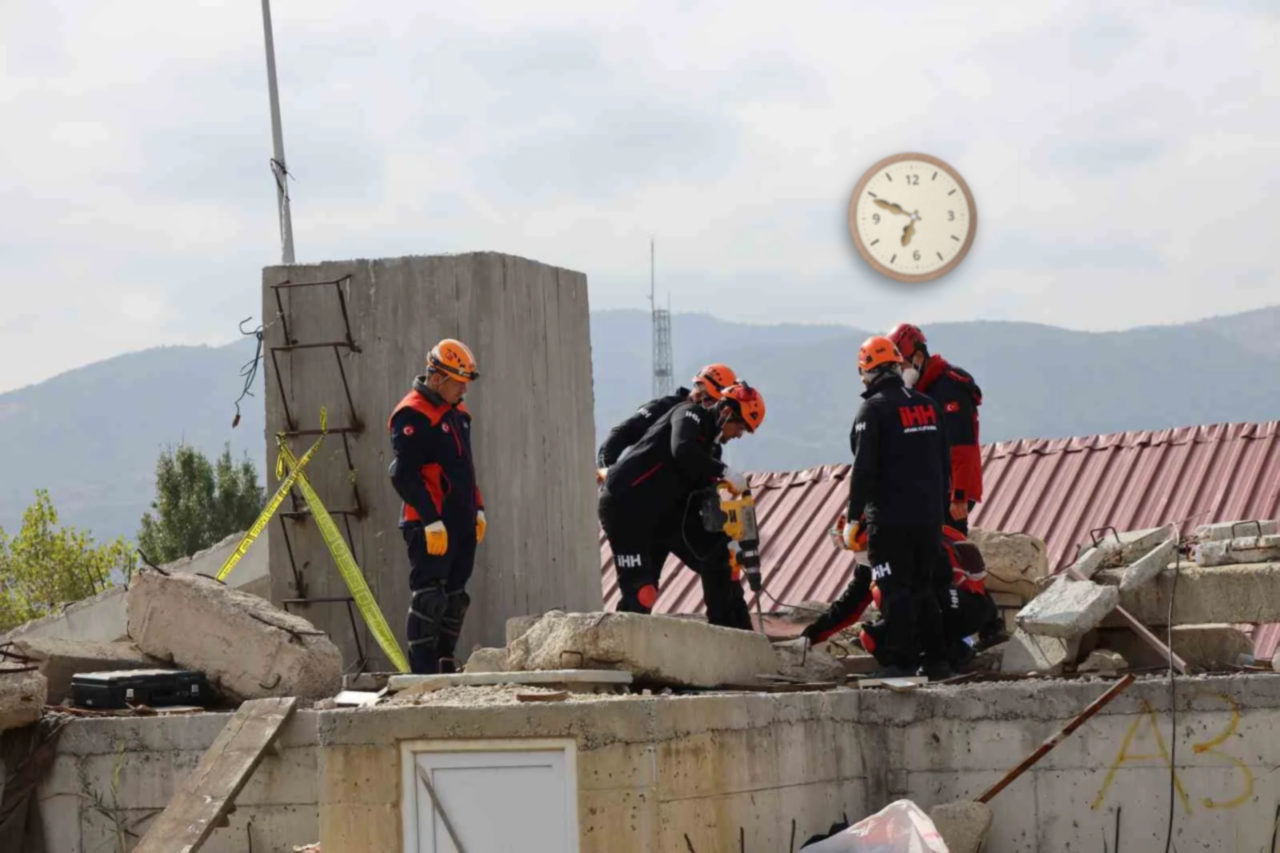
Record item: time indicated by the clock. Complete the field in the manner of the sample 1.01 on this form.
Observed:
6.49
